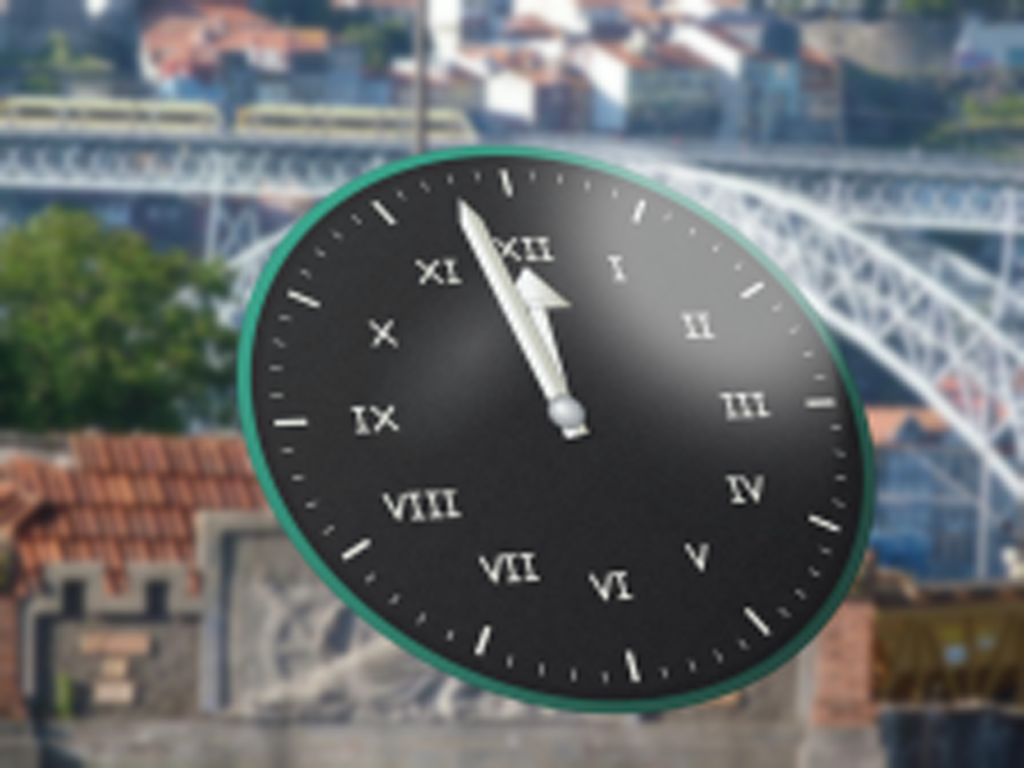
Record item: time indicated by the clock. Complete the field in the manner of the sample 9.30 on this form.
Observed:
11.58
